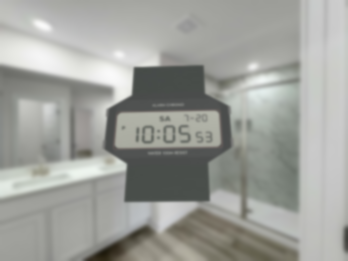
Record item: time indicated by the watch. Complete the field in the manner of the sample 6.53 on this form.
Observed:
10.05
